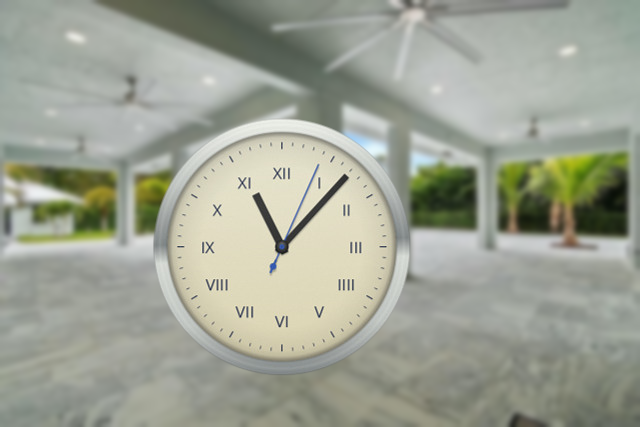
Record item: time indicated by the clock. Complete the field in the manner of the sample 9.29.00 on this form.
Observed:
11.07.04
